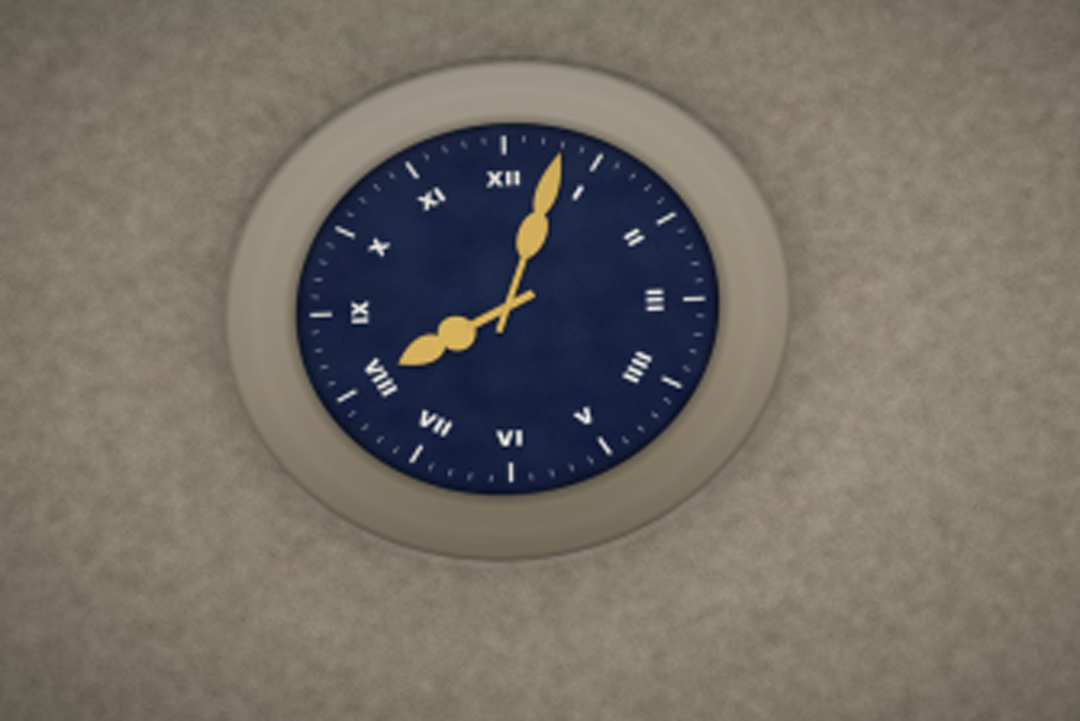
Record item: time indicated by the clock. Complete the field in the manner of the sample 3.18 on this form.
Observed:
8.03
